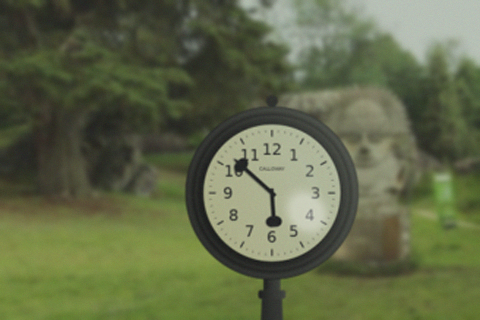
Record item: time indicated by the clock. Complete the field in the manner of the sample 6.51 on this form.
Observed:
5.52
